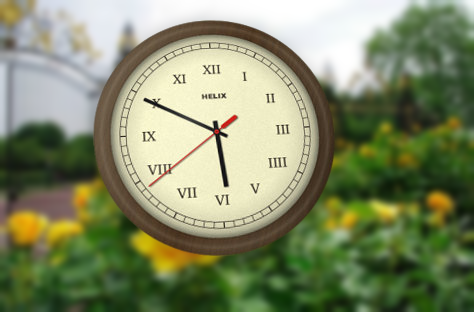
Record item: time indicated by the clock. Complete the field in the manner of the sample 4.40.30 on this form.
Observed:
5.49.39
